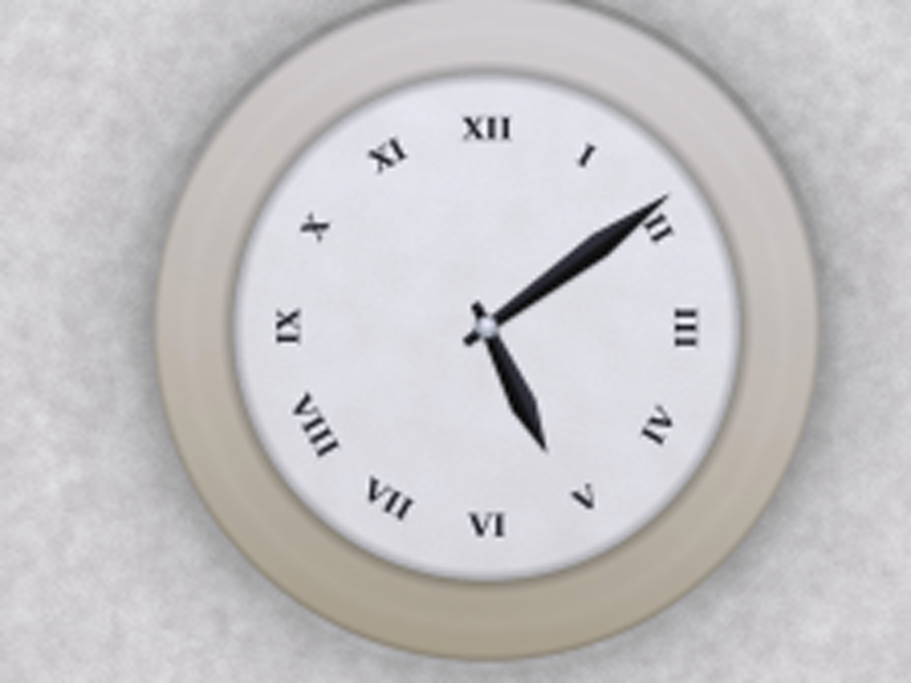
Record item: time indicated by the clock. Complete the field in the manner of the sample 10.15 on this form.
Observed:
5.09
